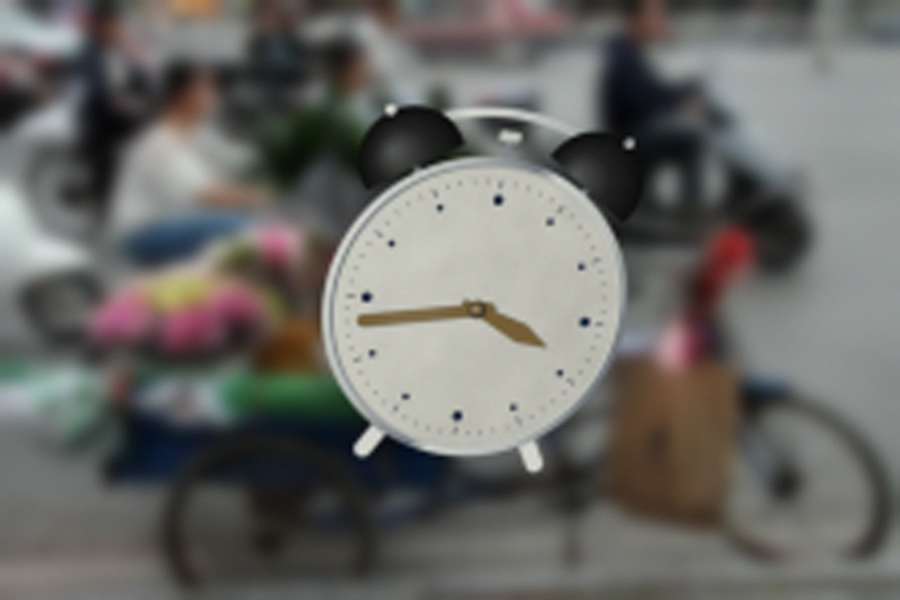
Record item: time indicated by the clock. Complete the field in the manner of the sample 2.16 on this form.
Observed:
3.43
